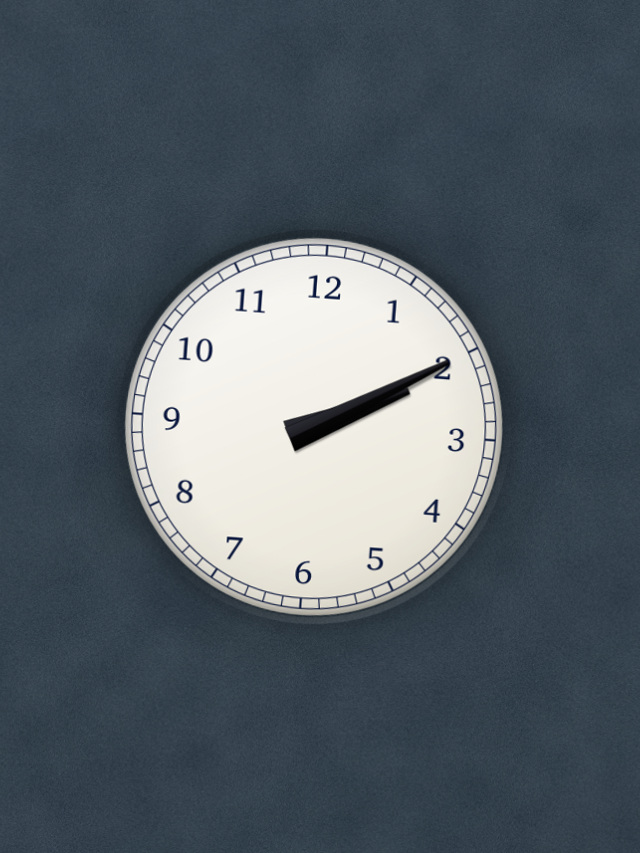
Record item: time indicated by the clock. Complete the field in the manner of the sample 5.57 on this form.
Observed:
2.10
